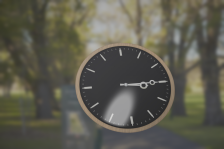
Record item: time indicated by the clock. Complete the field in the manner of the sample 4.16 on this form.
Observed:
3.15
